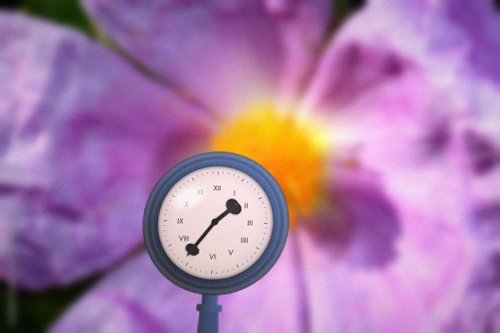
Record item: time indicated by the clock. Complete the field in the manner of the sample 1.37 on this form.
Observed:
1.36
